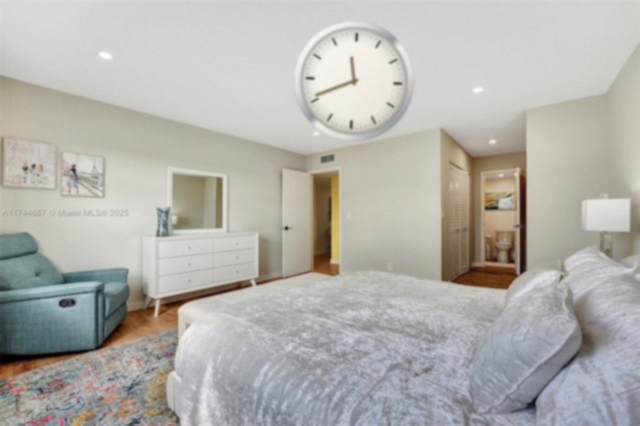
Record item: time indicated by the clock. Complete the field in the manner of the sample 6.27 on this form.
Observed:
11.41
